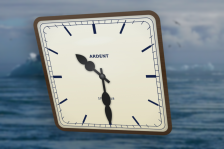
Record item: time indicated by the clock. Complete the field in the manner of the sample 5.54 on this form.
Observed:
10.30
